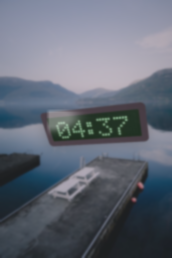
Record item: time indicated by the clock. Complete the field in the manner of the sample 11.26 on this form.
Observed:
4.37
